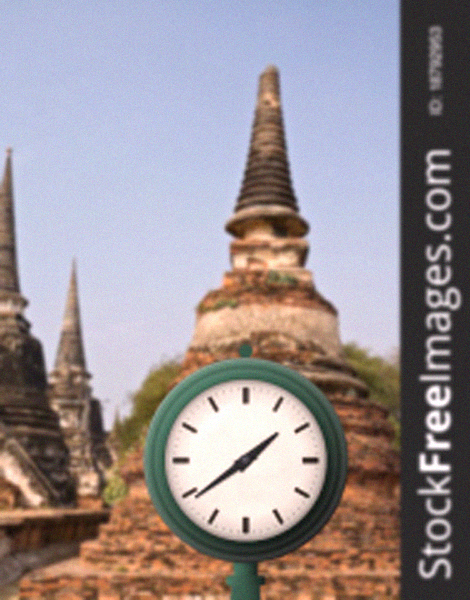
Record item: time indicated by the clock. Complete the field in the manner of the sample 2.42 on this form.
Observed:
1.39
